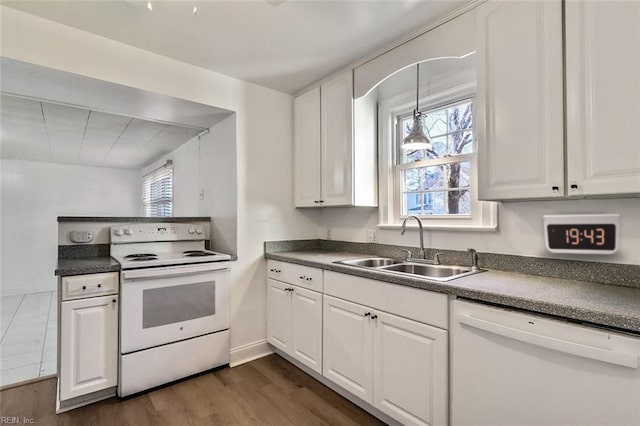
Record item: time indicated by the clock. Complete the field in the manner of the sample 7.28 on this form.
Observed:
19.43
